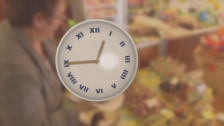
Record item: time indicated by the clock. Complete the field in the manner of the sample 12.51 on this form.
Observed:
12.45
